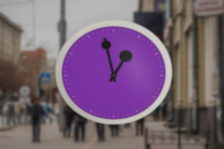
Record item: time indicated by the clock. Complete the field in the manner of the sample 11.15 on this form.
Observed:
12.58
